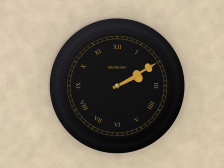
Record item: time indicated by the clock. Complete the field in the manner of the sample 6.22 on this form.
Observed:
2.10
